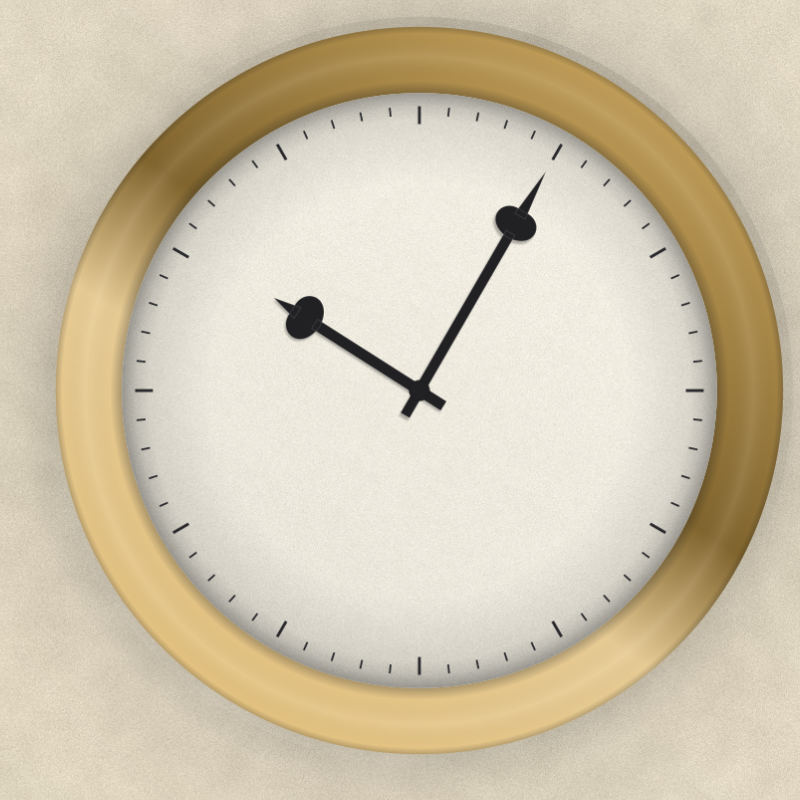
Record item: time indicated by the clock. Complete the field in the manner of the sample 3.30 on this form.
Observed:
10.05
